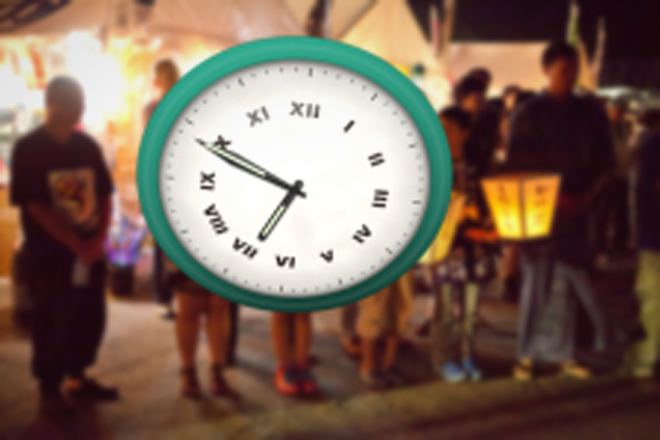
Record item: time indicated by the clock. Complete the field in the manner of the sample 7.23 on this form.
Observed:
6.49
